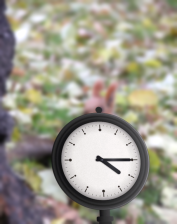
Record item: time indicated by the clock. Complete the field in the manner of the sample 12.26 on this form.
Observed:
4.15
